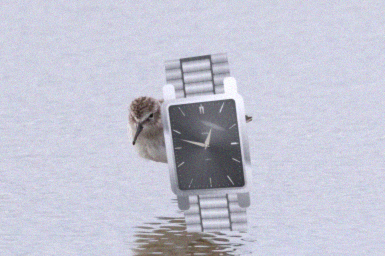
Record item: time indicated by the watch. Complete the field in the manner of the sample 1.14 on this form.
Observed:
12.48
